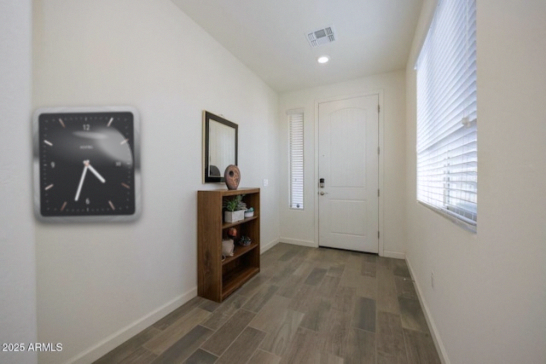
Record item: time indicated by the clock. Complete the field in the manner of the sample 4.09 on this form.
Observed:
4.33
